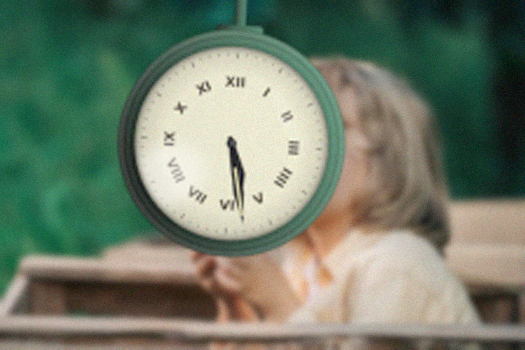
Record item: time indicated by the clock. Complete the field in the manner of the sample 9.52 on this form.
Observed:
5.28
